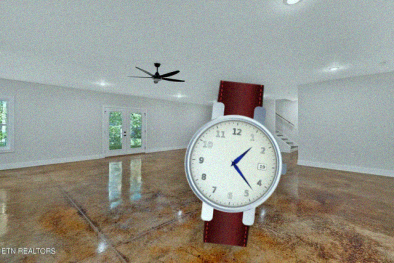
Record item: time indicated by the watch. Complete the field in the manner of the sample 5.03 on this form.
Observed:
1.23
